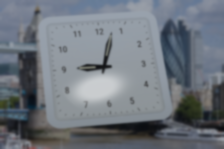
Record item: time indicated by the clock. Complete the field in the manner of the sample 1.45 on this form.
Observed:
9.03
